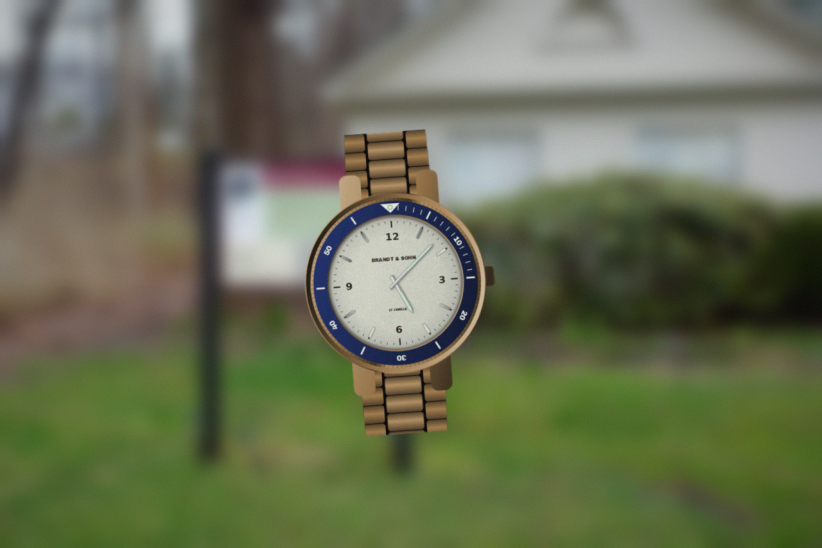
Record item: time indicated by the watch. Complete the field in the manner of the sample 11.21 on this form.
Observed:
5.08
